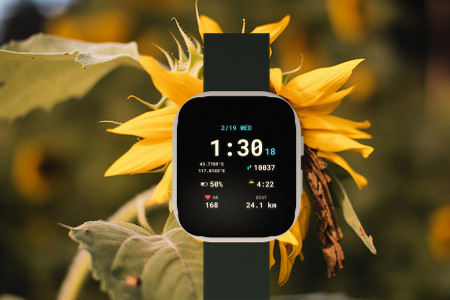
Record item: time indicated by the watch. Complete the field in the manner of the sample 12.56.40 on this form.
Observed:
1.30.18
